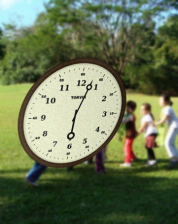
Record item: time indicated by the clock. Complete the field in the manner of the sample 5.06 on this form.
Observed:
6.03
